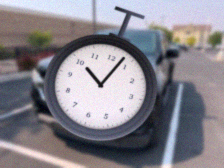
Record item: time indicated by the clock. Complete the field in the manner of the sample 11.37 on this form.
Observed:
10.03
